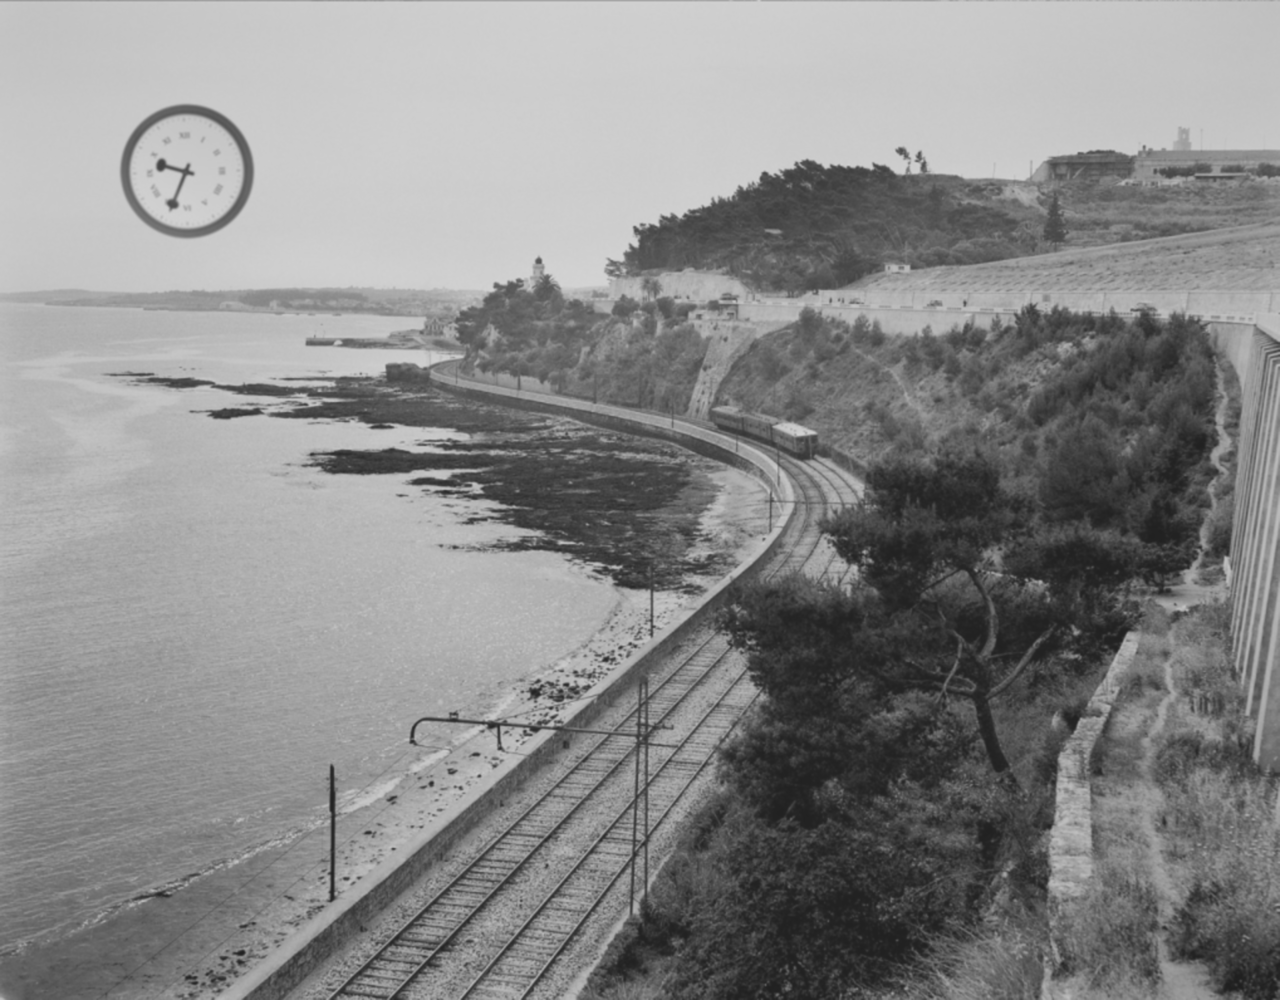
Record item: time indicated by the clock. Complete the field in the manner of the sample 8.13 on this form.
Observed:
9.34
